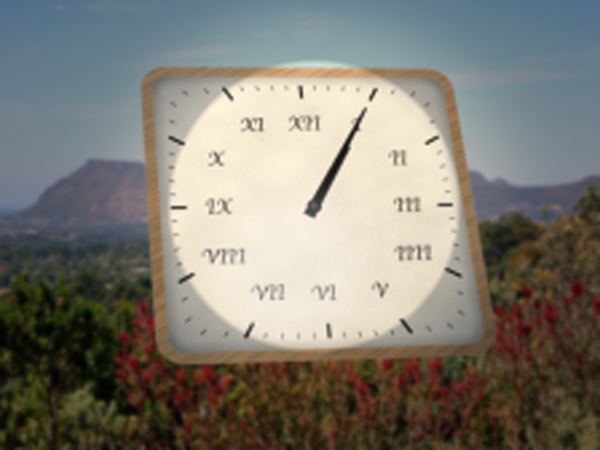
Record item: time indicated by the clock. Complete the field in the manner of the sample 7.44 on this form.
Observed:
1.05
